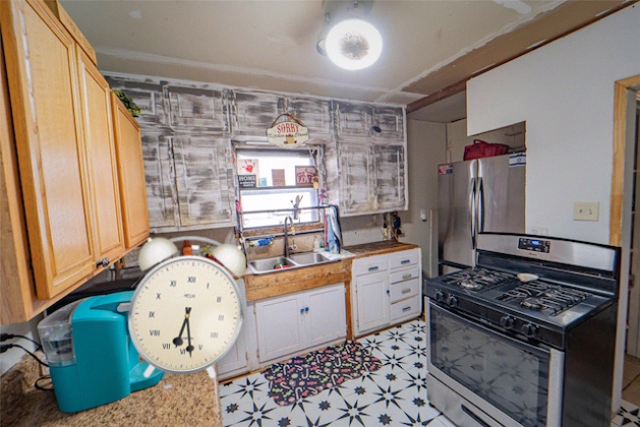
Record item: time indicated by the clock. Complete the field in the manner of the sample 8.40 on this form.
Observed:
6.28
